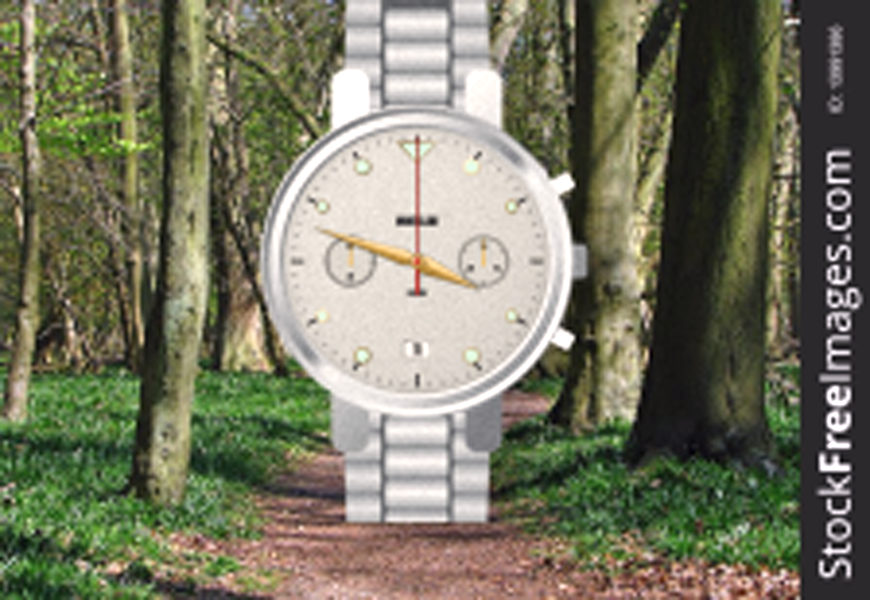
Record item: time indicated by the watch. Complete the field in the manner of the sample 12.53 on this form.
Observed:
3.48
